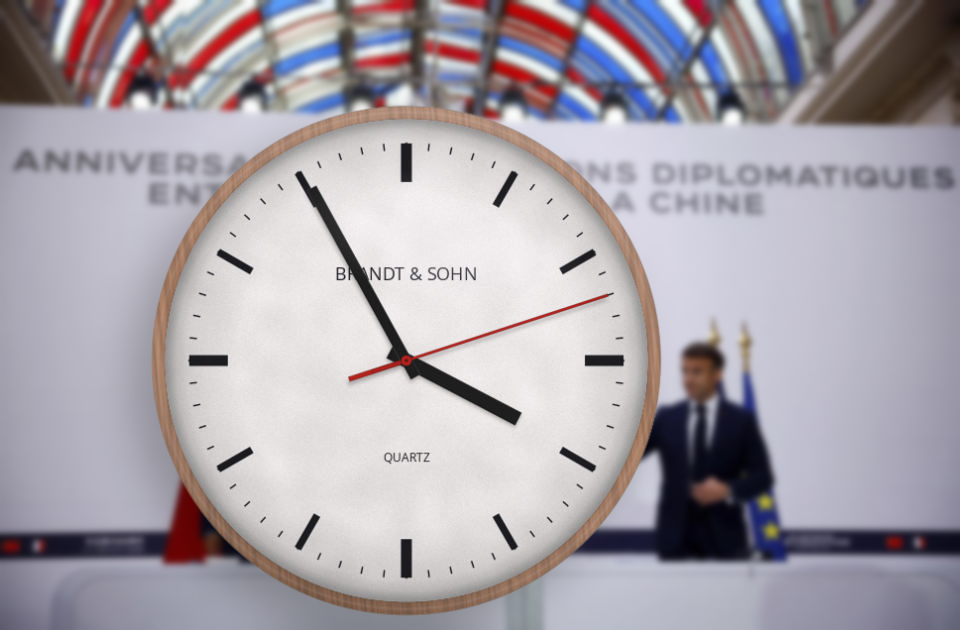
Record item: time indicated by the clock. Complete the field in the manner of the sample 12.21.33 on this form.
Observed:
3.55.12
